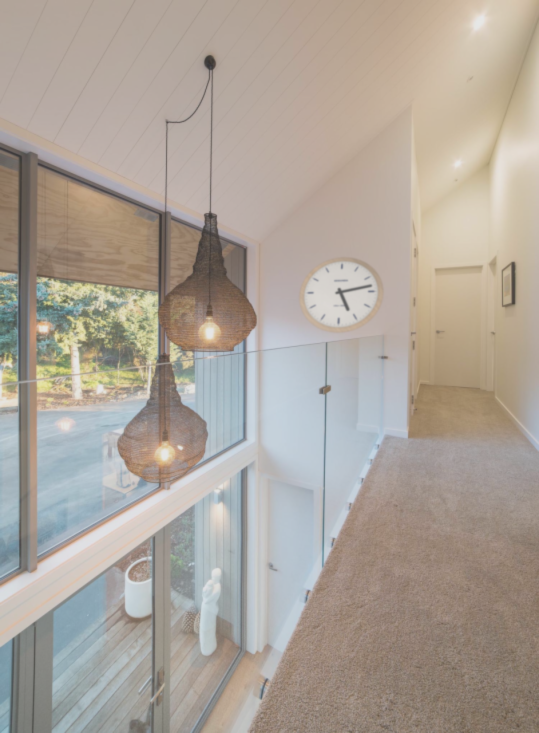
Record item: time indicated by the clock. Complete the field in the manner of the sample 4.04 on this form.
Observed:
5.13
